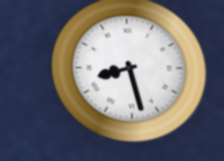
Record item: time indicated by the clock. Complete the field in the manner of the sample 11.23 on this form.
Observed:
8.28
